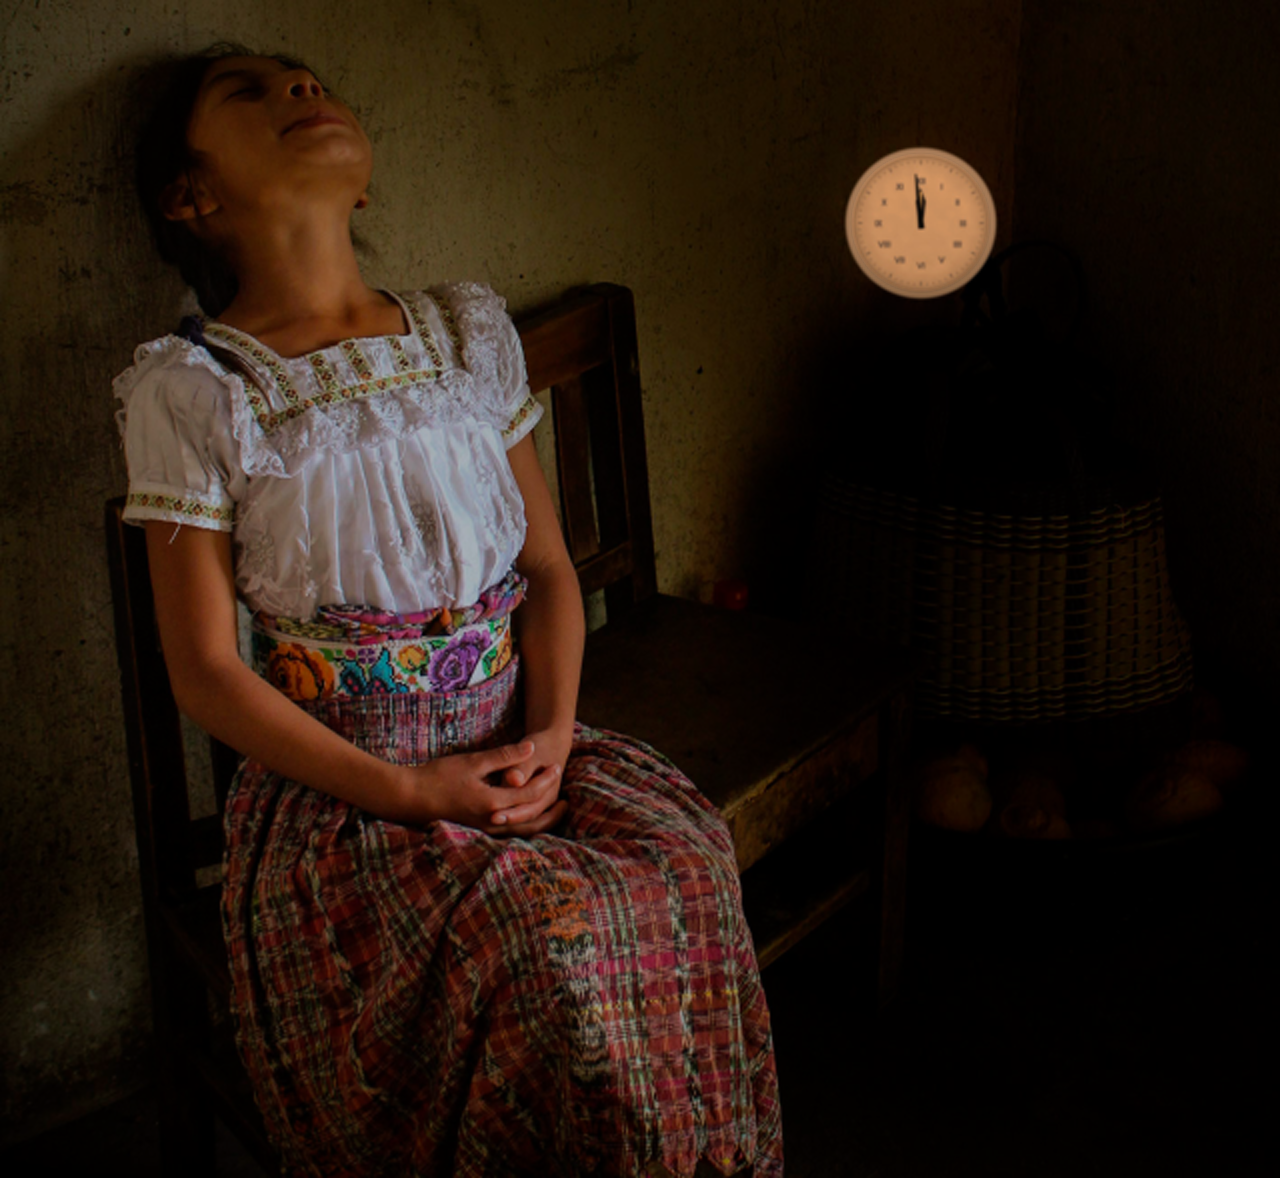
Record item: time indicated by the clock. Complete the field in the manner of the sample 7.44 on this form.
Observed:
11.59
